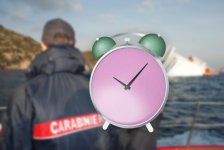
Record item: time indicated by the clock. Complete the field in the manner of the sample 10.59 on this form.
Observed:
10.07
